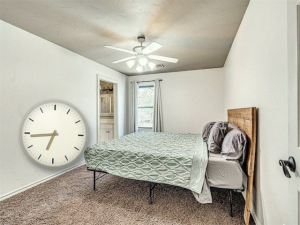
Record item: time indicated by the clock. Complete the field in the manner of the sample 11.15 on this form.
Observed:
6.44
